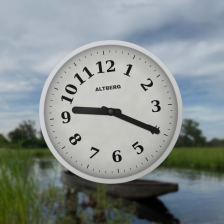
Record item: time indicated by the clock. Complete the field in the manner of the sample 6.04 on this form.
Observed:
9.20
